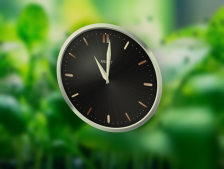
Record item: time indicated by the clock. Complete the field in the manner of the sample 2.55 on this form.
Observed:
11.01
